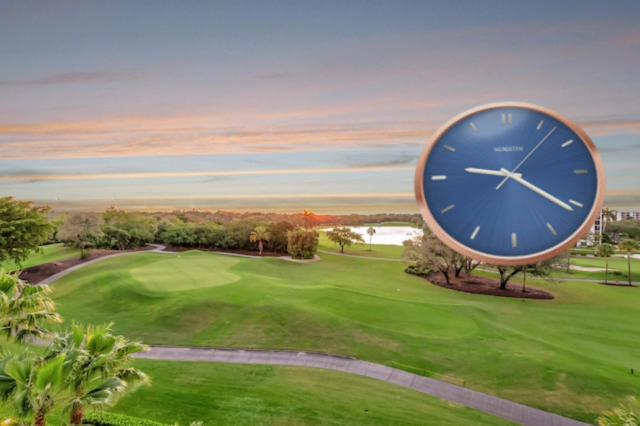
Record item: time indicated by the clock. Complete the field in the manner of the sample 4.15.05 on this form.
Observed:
9.21.07
